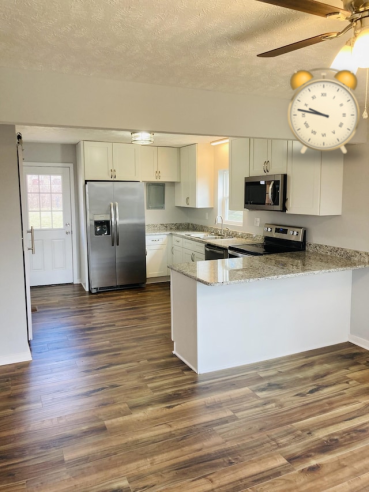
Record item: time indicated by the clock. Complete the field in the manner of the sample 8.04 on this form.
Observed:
9.47
